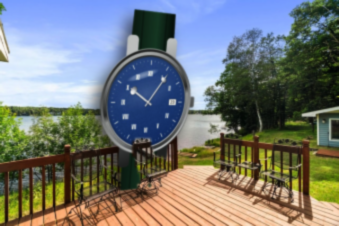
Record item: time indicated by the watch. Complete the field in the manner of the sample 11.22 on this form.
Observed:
10.06
